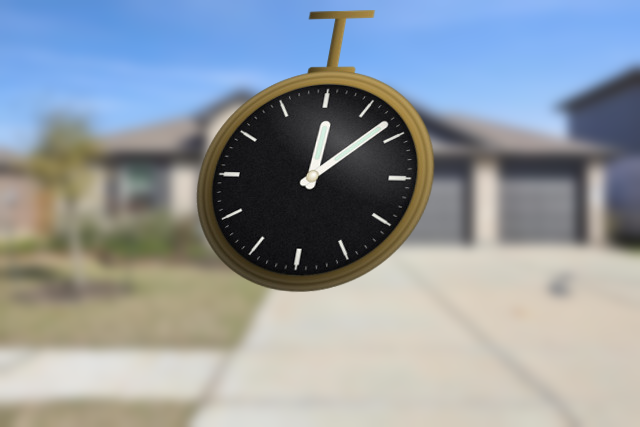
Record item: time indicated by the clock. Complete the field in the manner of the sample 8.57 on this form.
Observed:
12.08
